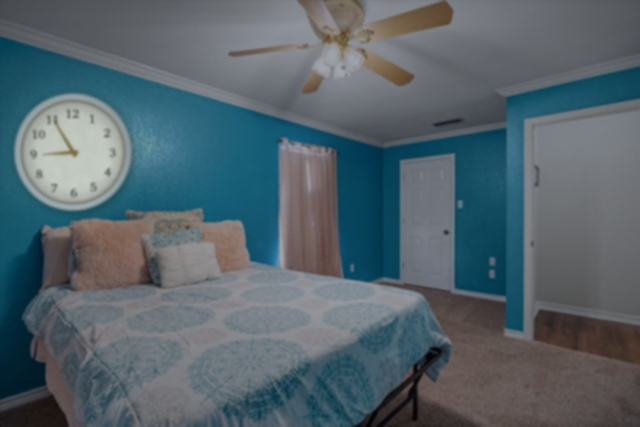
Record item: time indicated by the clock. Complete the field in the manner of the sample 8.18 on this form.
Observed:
8.55
